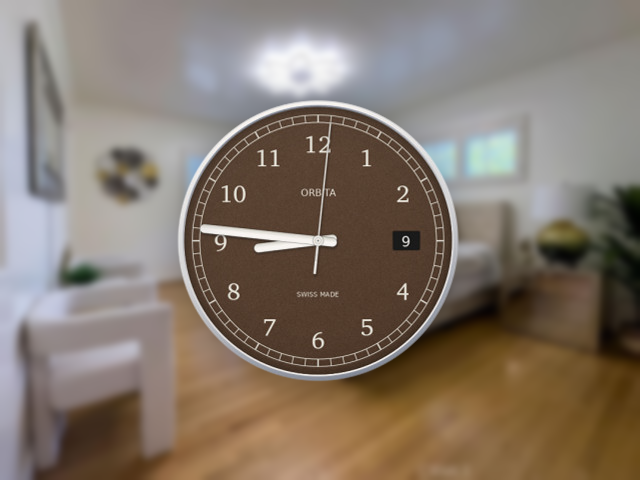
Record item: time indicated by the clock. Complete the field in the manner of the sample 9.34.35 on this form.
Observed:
8.46.01
